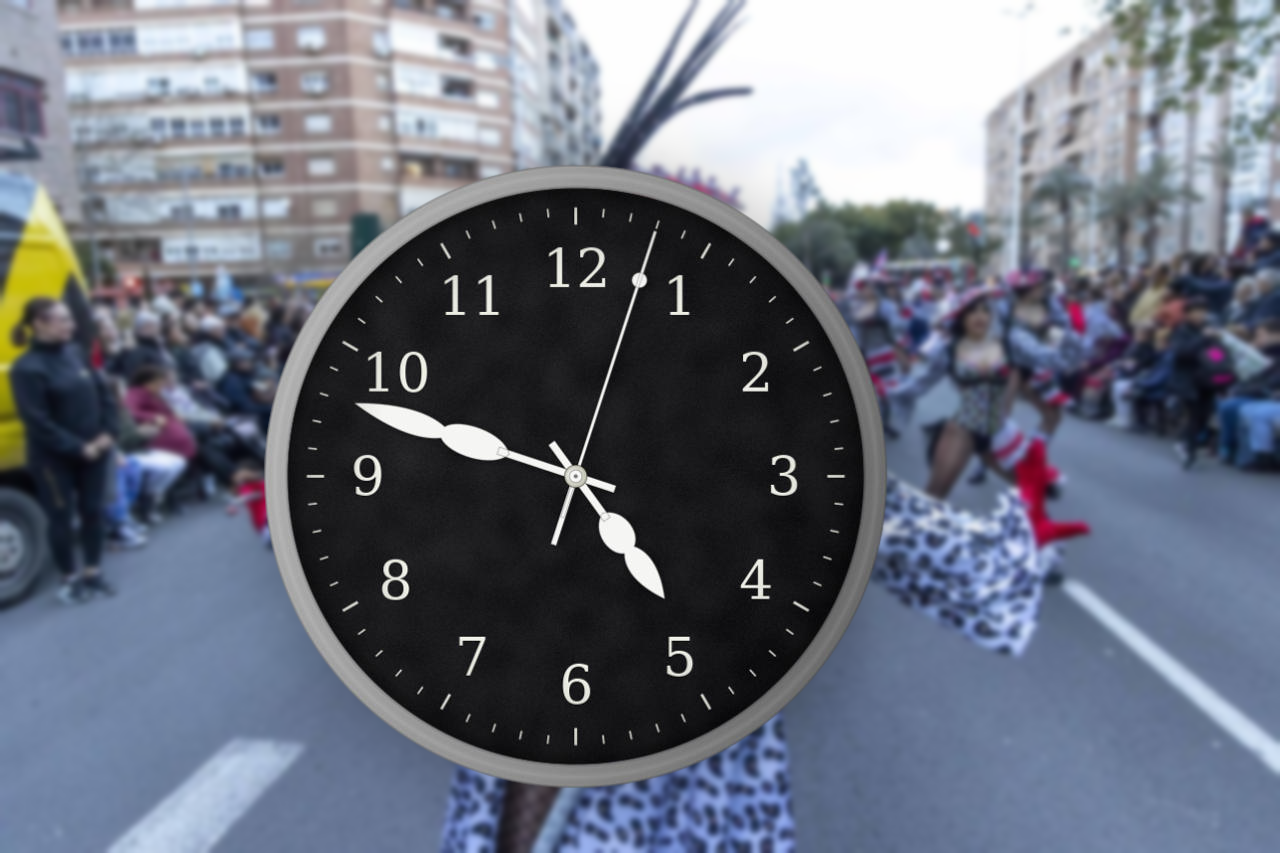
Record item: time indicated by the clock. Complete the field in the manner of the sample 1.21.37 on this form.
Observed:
4.48.03
